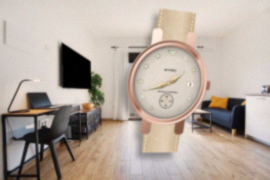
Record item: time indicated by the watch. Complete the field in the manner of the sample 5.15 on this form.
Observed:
1.42
